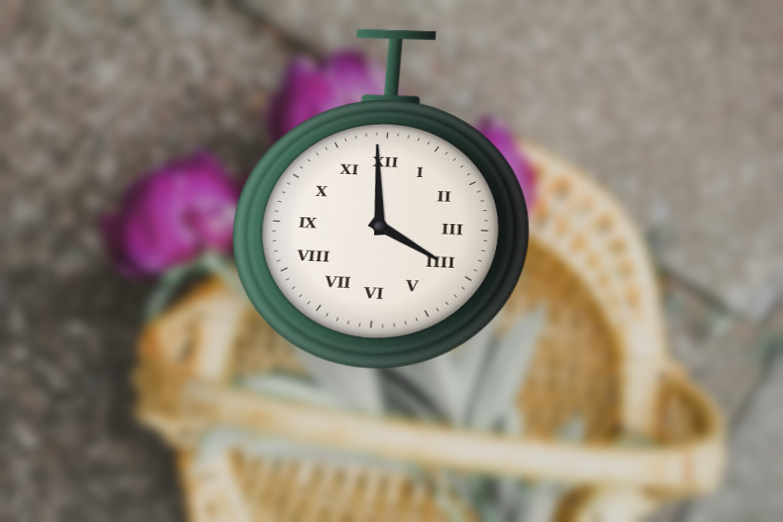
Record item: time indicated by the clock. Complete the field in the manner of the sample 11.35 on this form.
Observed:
3.59
